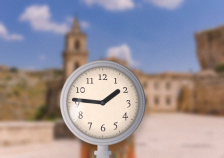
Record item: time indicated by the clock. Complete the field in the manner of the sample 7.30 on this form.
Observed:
1.46
